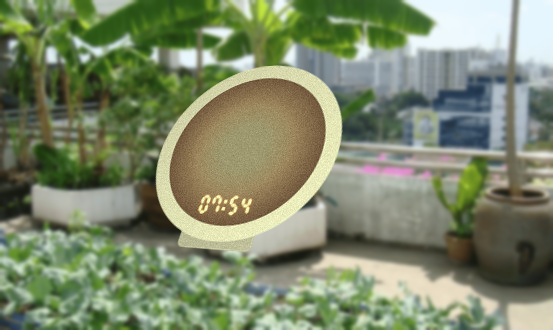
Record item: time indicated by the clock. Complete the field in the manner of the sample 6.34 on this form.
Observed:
7.54
